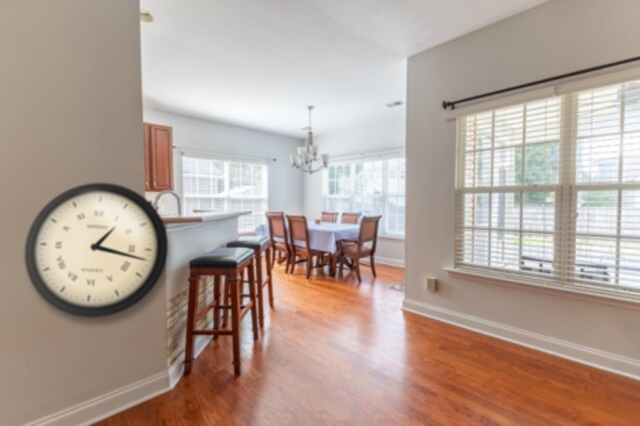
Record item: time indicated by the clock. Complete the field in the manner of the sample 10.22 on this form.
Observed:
1.17
